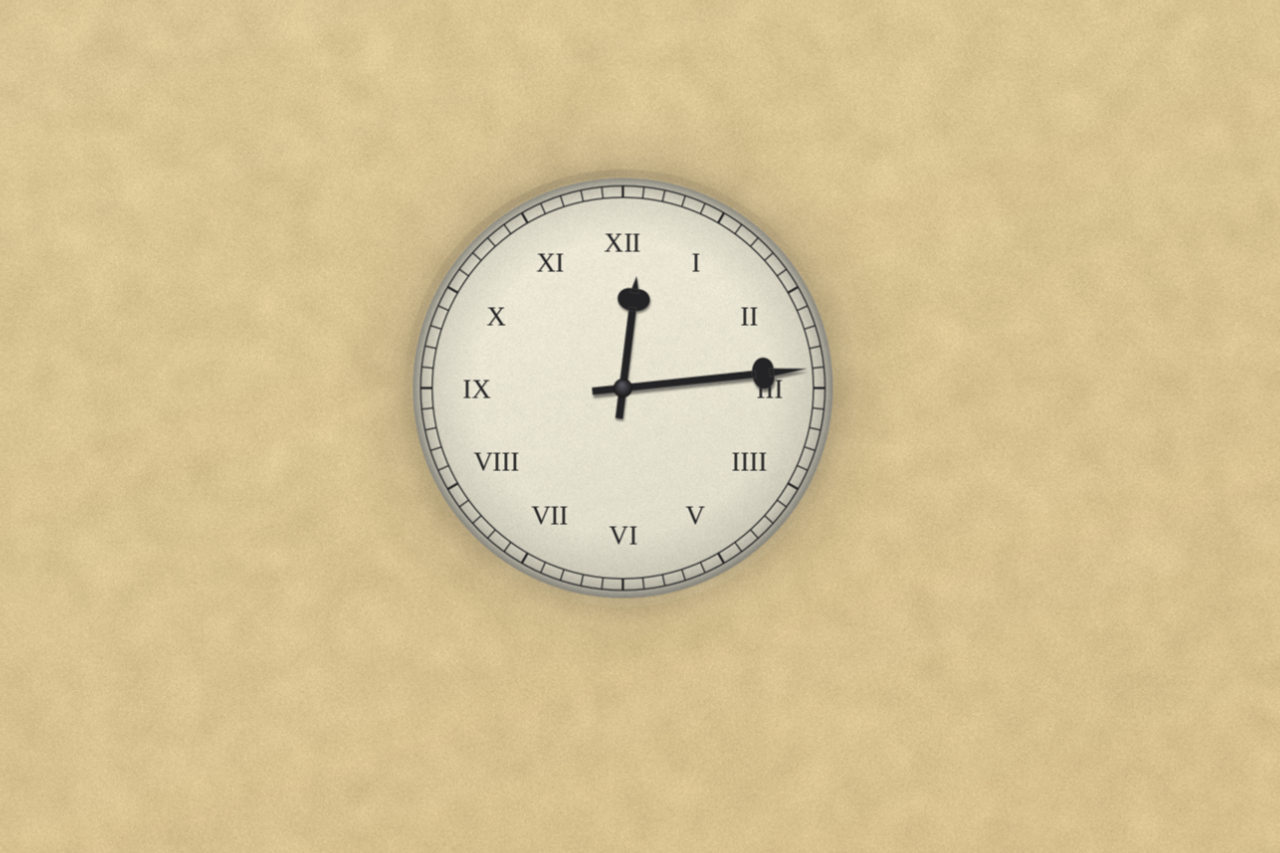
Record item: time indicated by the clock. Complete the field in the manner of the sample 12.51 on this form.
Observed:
12.14
